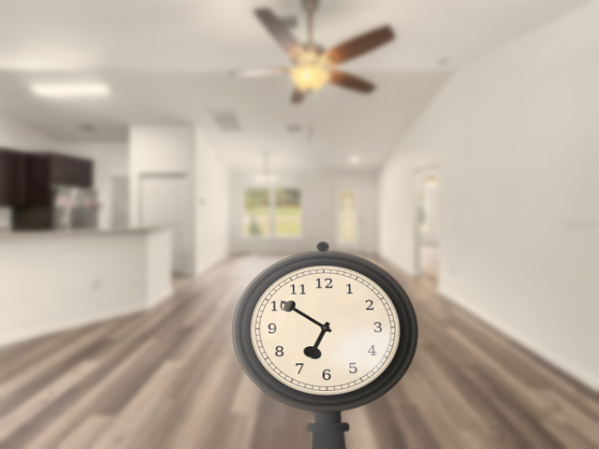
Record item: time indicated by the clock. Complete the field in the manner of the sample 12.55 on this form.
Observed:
6.51
